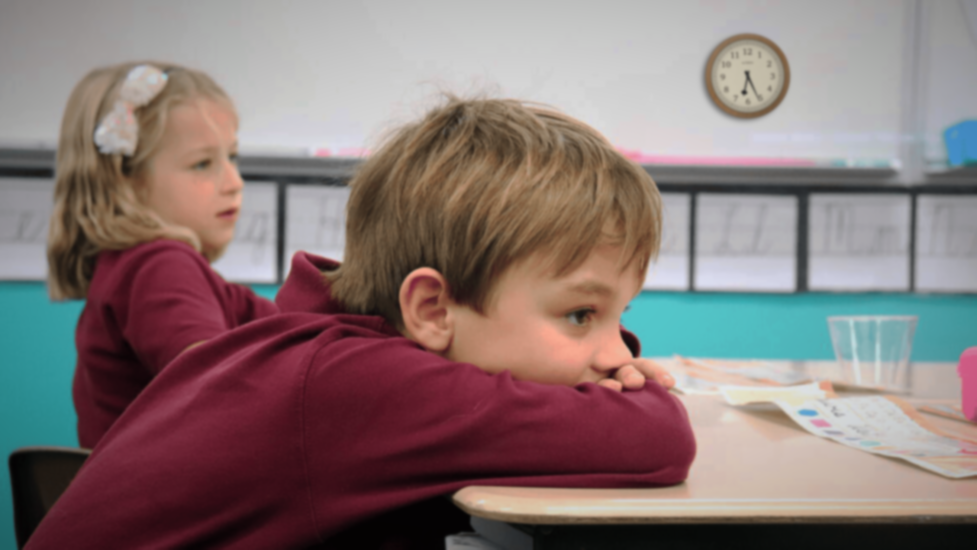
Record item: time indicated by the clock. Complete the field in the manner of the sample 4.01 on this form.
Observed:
6.26
